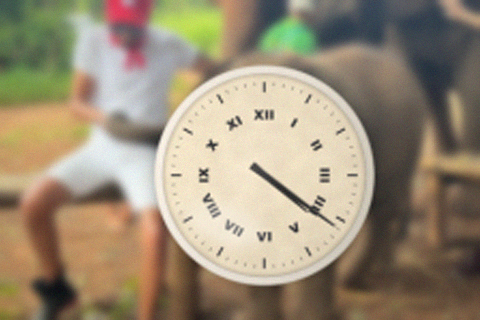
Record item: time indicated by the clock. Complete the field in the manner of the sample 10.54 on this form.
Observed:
4.21
